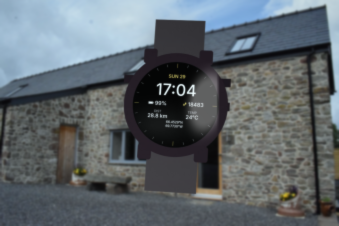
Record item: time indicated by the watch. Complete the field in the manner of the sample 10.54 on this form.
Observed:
17.04
